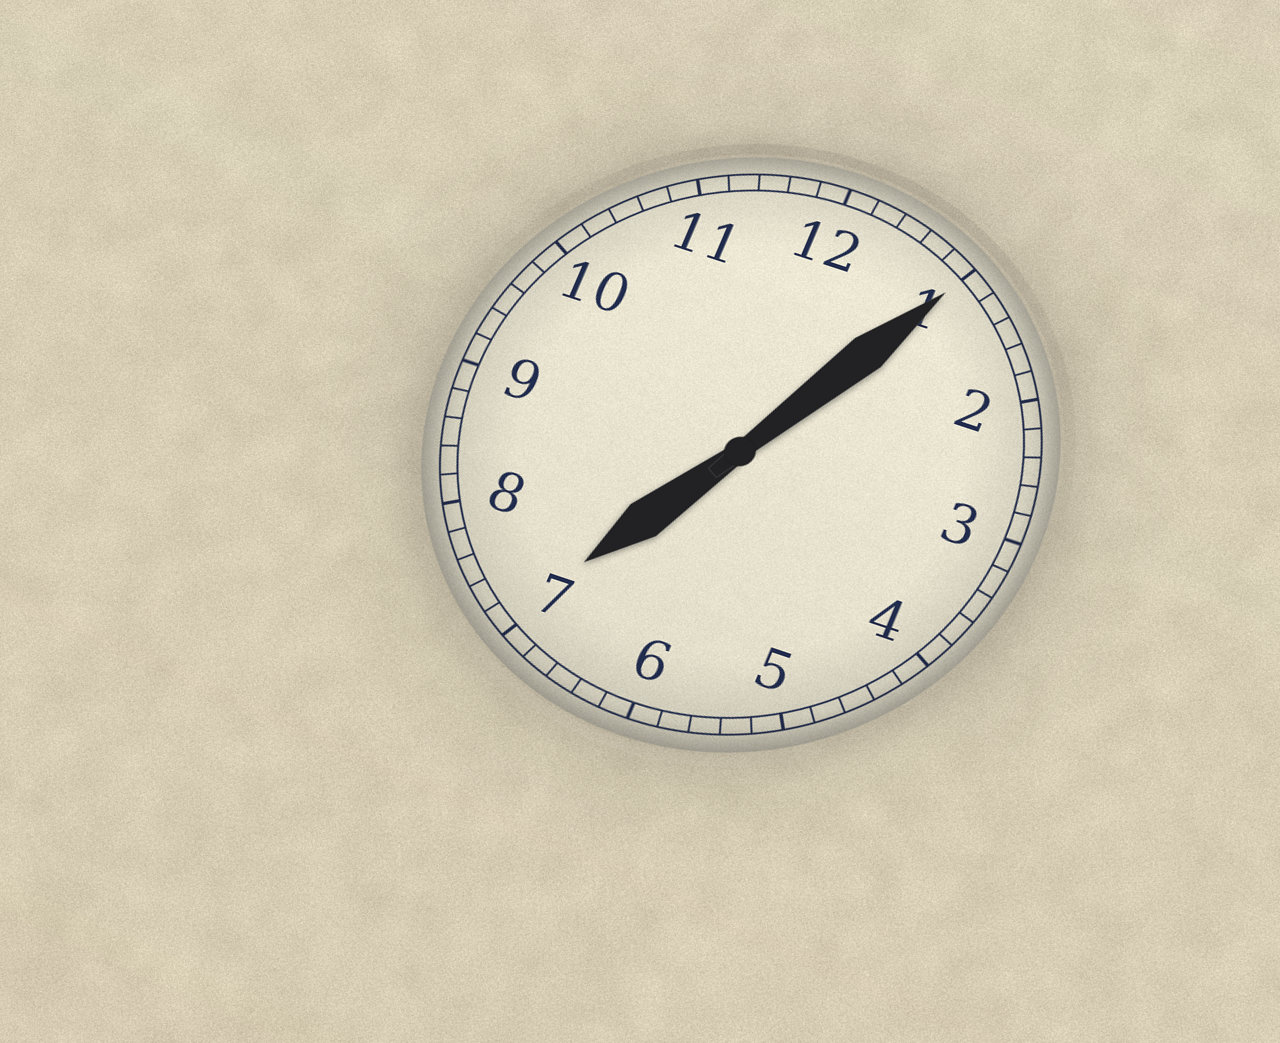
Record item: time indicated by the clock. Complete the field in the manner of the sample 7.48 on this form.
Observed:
7.05
